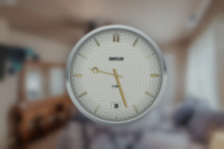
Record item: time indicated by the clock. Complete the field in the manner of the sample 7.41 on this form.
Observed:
9.27
